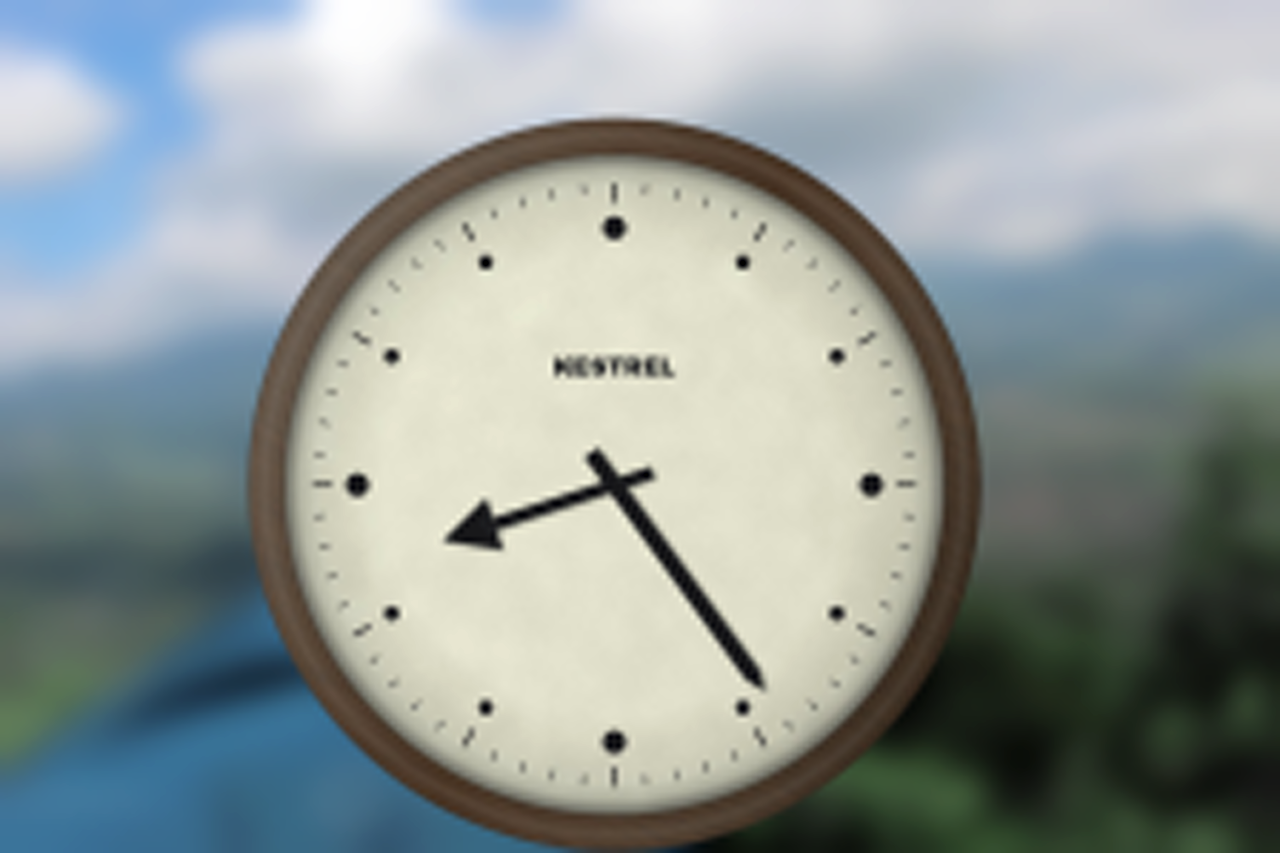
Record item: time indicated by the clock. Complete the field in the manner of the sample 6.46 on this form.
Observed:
8.24
